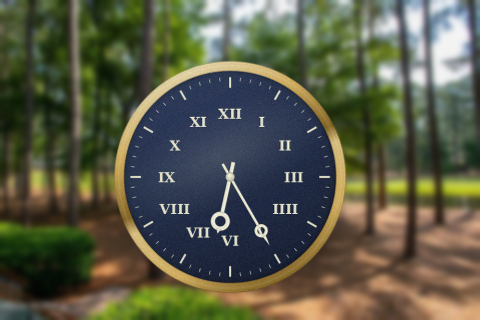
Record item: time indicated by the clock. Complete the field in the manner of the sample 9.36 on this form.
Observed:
6.25
